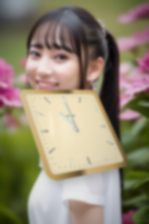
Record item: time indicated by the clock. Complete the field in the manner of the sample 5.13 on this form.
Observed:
11.00
